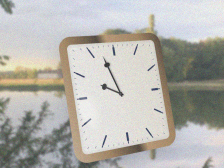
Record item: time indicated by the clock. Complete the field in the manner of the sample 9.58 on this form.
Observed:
9.57
